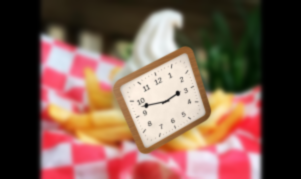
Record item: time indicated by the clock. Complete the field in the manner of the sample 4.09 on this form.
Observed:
2.48
